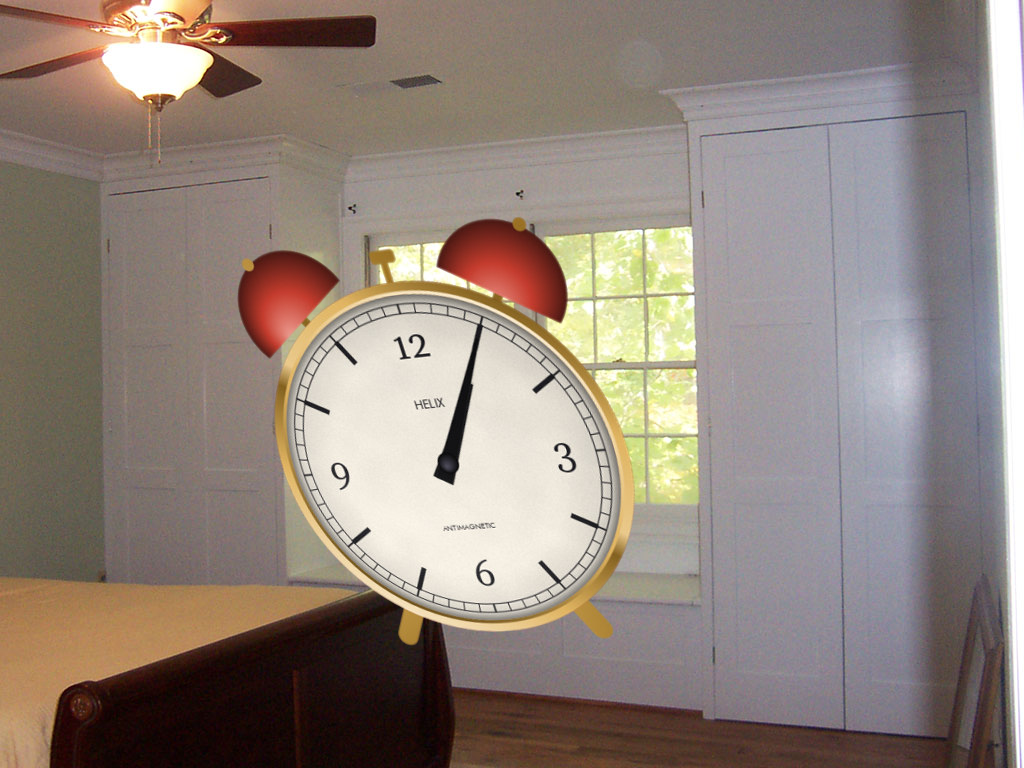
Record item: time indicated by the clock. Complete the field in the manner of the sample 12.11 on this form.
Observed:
1.05
